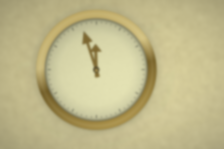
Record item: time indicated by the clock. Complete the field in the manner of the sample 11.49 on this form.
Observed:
11.57
